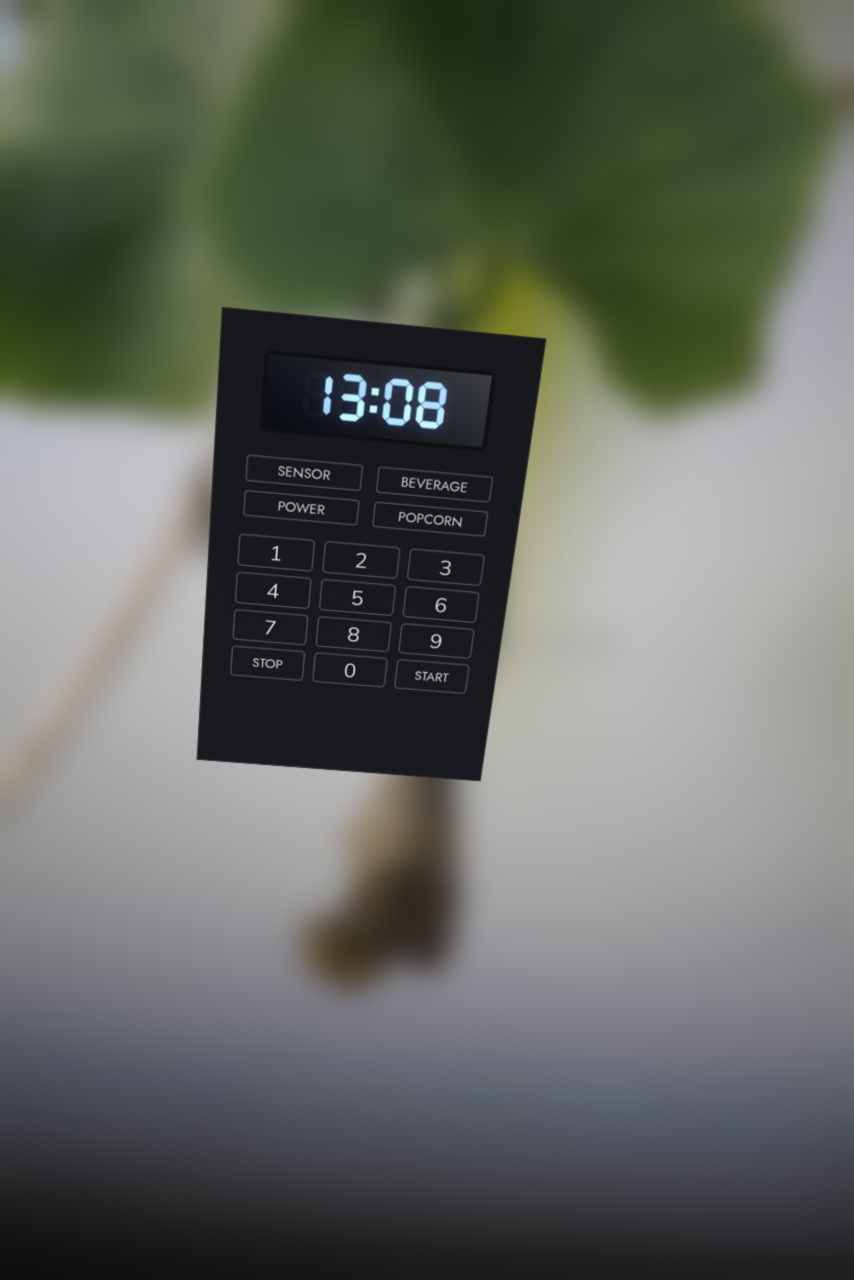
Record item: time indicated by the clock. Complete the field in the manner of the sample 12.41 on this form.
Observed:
13.08
